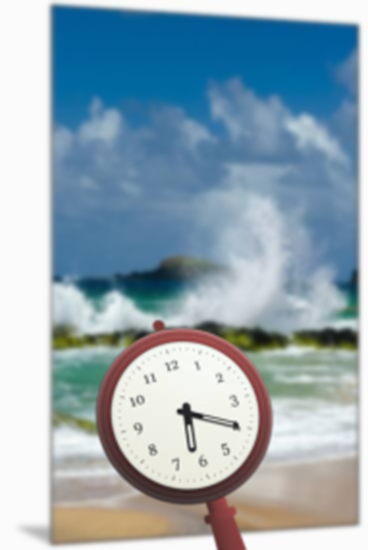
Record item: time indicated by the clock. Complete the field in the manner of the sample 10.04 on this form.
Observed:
6.20
